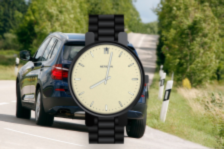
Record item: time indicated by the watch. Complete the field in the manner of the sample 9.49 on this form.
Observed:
8.02
